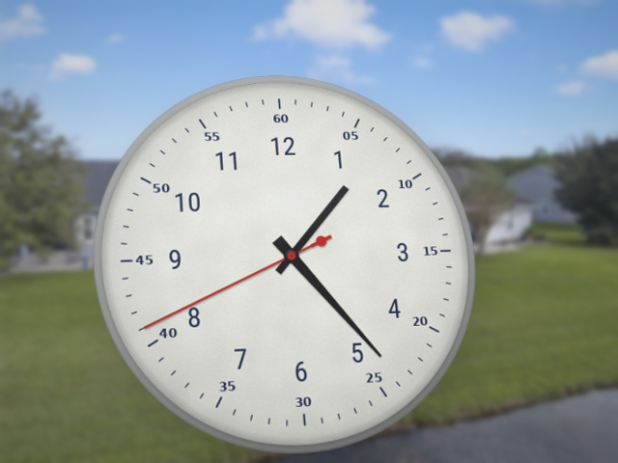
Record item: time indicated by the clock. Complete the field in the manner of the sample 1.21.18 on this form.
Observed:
1.23.41
